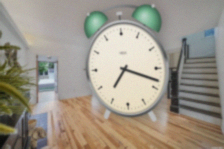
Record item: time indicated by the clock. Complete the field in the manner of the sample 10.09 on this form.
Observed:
7.18
